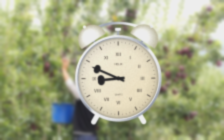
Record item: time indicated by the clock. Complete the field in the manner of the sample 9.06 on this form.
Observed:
8.49
